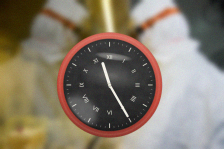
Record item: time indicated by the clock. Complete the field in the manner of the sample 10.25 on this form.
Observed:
11.25
